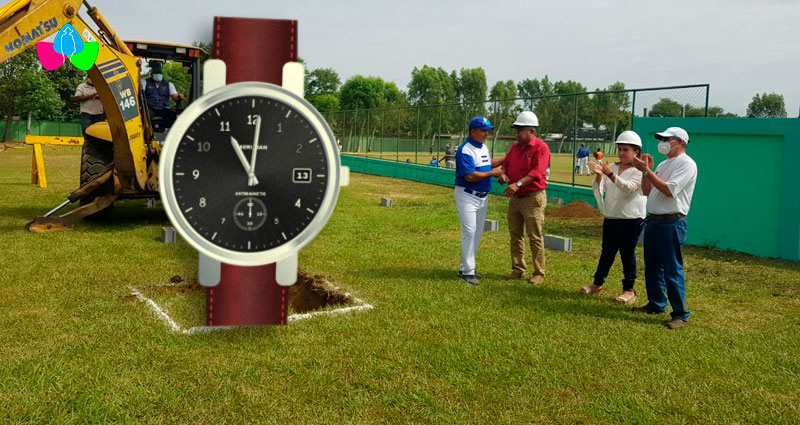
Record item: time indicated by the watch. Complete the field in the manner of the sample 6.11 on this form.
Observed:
11.01
